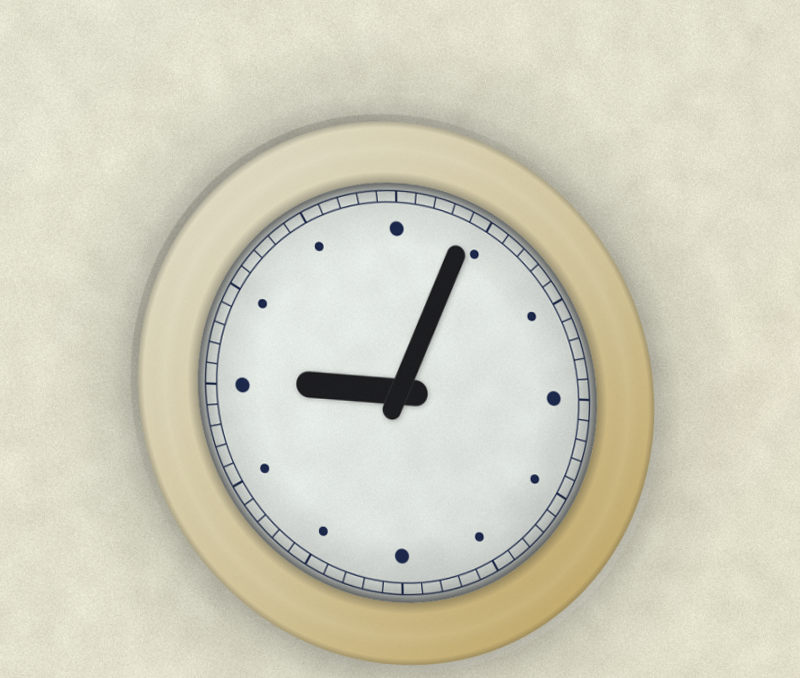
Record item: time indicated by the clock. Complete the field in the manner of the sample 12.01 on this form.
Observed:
9.04
